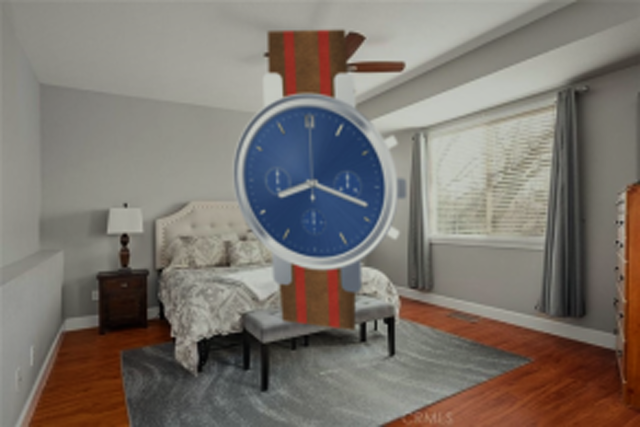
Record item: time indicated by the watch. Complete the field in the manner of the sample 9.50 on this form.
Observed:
8.18
